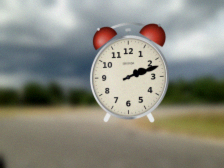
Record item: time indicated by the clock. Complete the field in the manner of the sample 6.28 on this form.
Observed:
2.12
